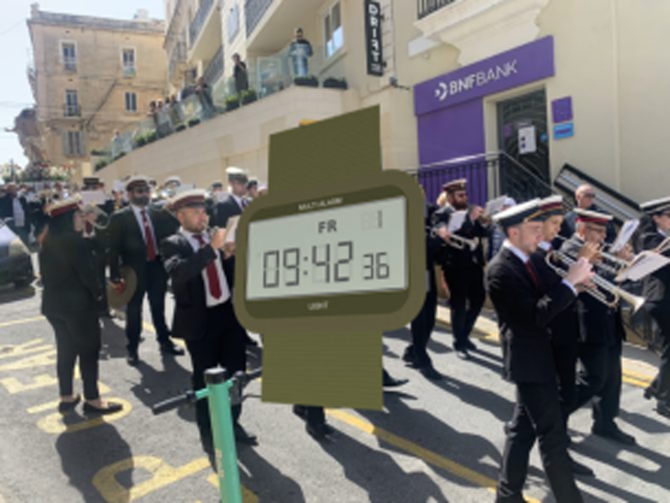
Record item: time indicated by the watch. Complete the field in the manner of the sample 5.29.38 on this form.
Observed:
9.42.36
